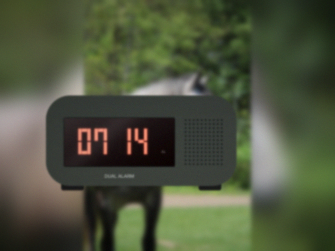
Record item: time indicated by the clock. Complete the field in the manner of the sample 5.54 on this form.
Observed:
7.14
